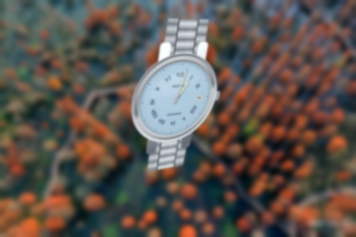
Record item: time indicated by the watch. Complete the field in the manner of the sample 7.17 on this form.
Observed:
1.02
